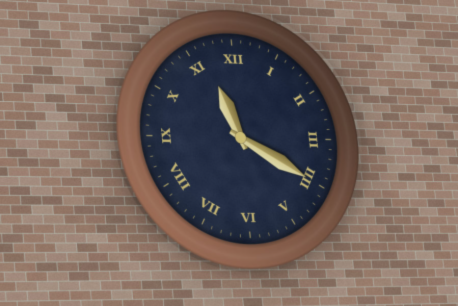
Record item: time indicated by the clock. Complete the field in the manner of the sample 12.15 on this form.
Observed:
11.20
